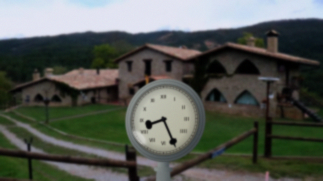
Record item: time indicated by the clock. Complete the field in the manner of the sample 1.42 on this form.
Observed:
8.26
